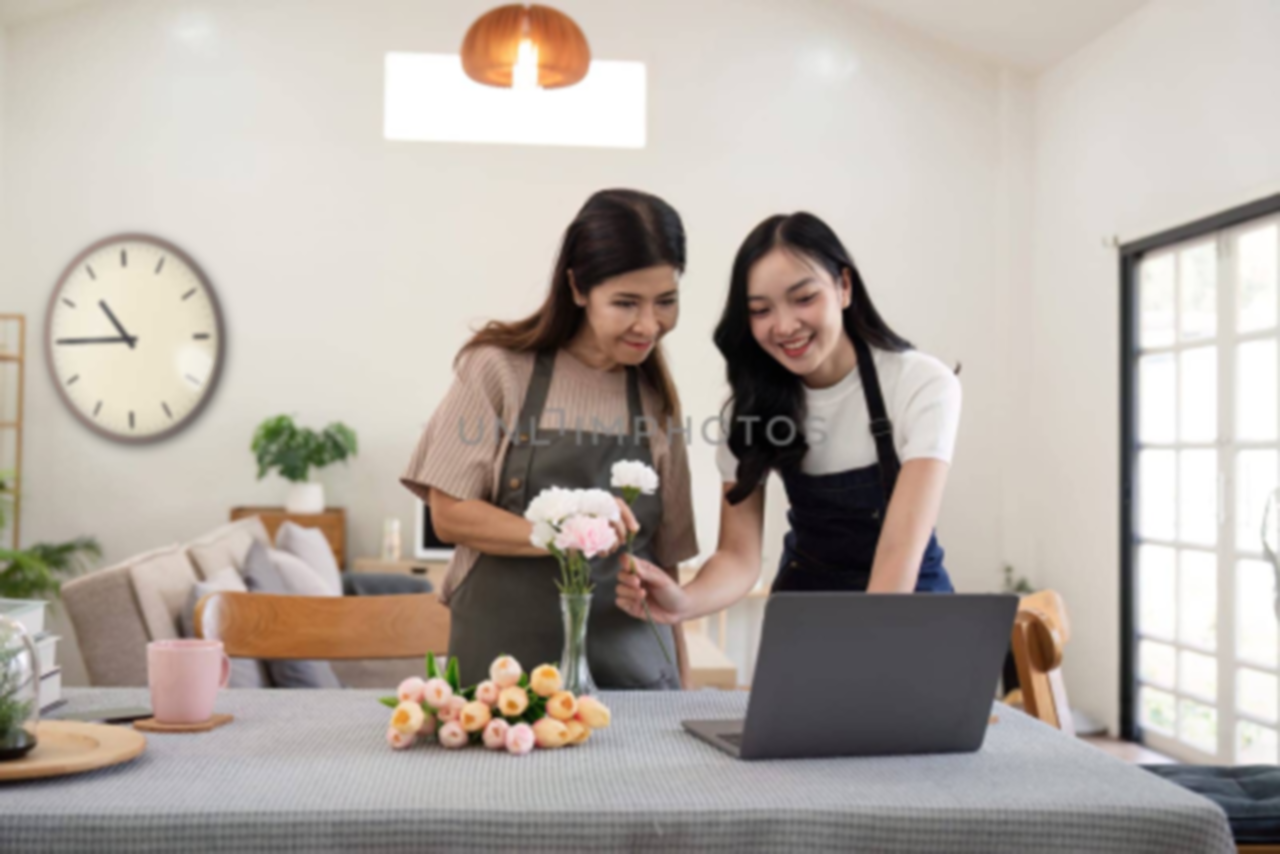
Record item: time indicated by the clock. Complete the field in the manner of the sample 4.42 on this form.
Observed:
10.45
